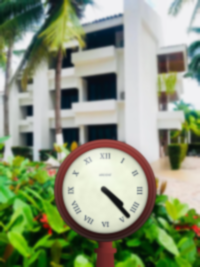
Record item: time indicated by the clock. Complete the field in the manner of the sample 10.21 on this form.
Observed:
4.23
